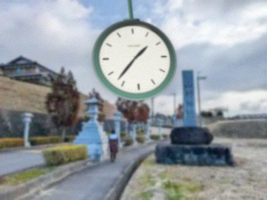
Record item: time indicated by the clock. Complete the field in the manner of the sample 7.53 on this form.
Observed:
1.37
